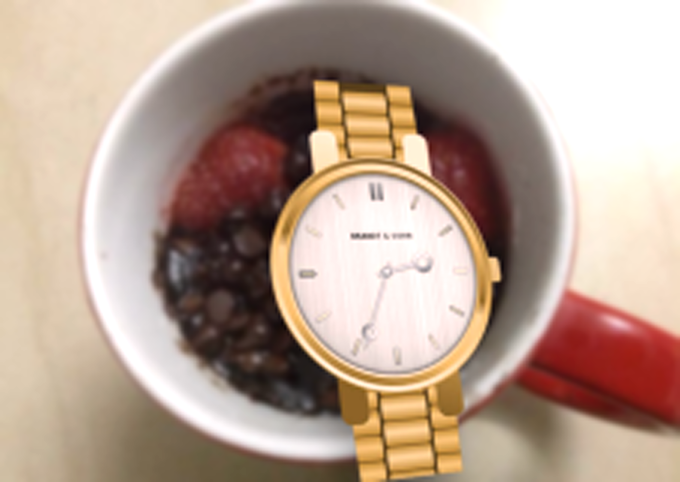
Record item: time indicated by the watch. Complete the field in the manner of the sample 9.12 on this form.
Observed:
2.34
